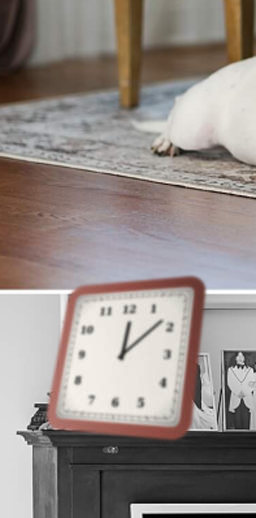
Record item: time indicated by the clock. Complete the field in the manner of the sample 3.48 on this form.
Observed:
12.08
